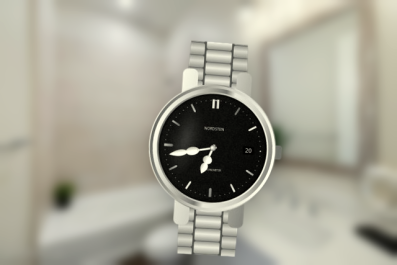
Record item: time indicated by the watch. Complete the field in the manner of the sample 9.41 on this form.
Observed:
6.43
